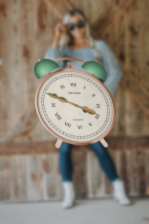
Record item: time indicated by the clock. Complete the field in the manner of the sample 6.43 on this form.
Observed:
3.49
